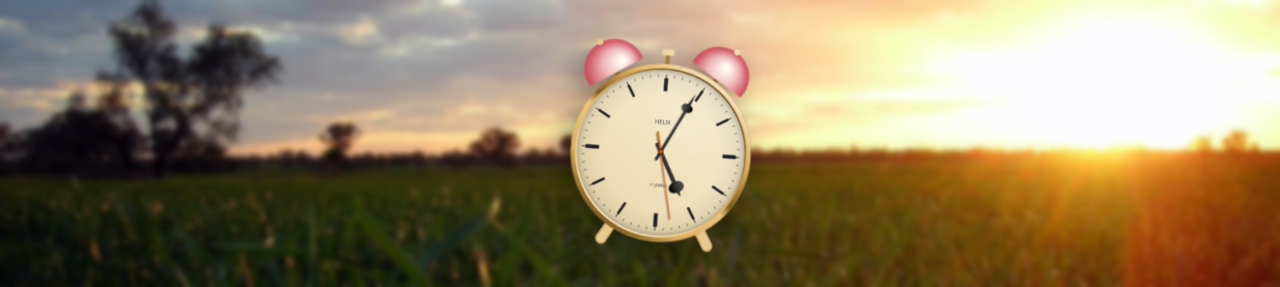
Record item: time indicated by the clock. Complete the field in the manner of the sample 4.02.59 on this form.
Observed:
5.04.28
